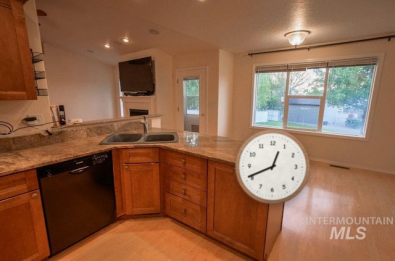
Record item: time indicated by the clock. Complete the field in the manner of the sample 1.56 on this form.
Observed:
12.41
